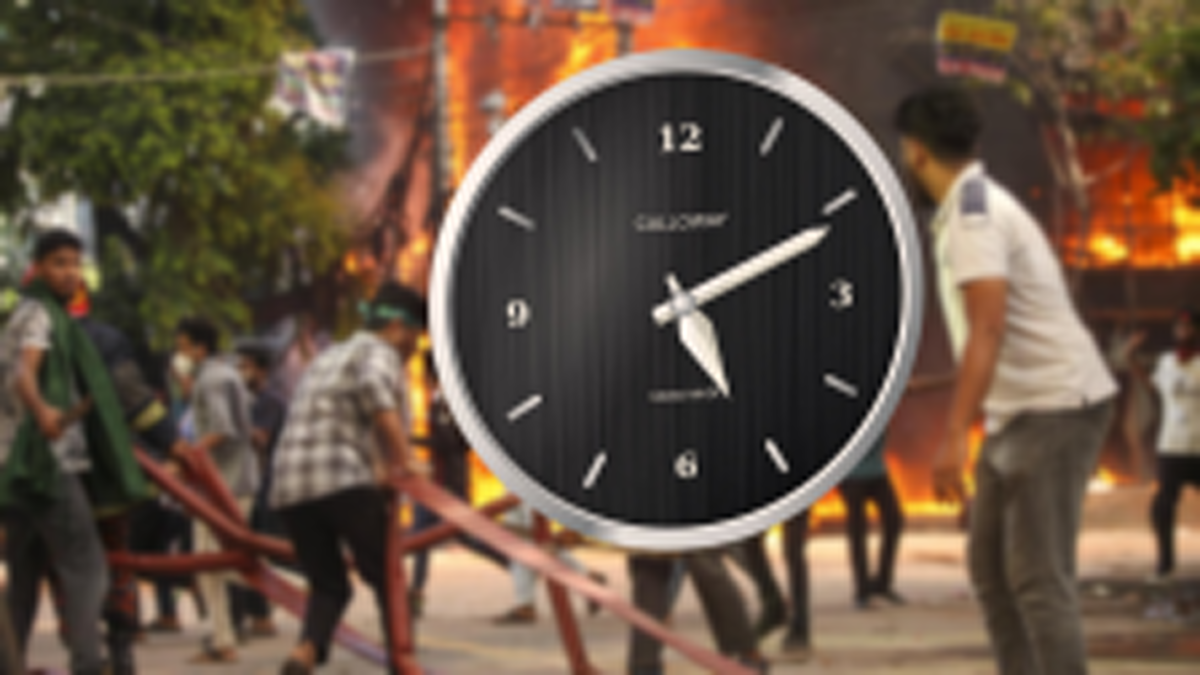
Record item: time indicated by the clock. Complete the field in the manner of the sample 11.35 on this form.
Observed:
5.11
